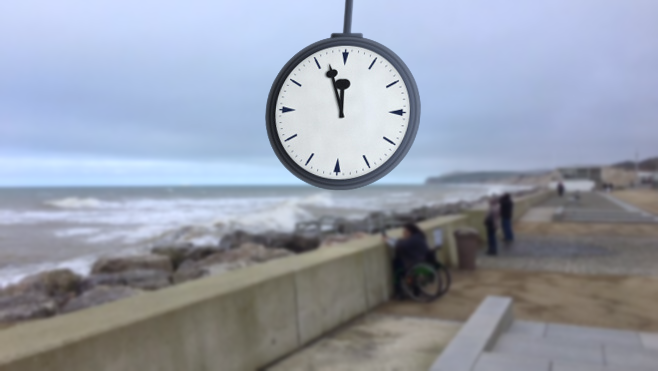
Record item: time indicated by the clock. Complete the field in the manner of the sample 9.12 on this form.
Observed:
11.57
